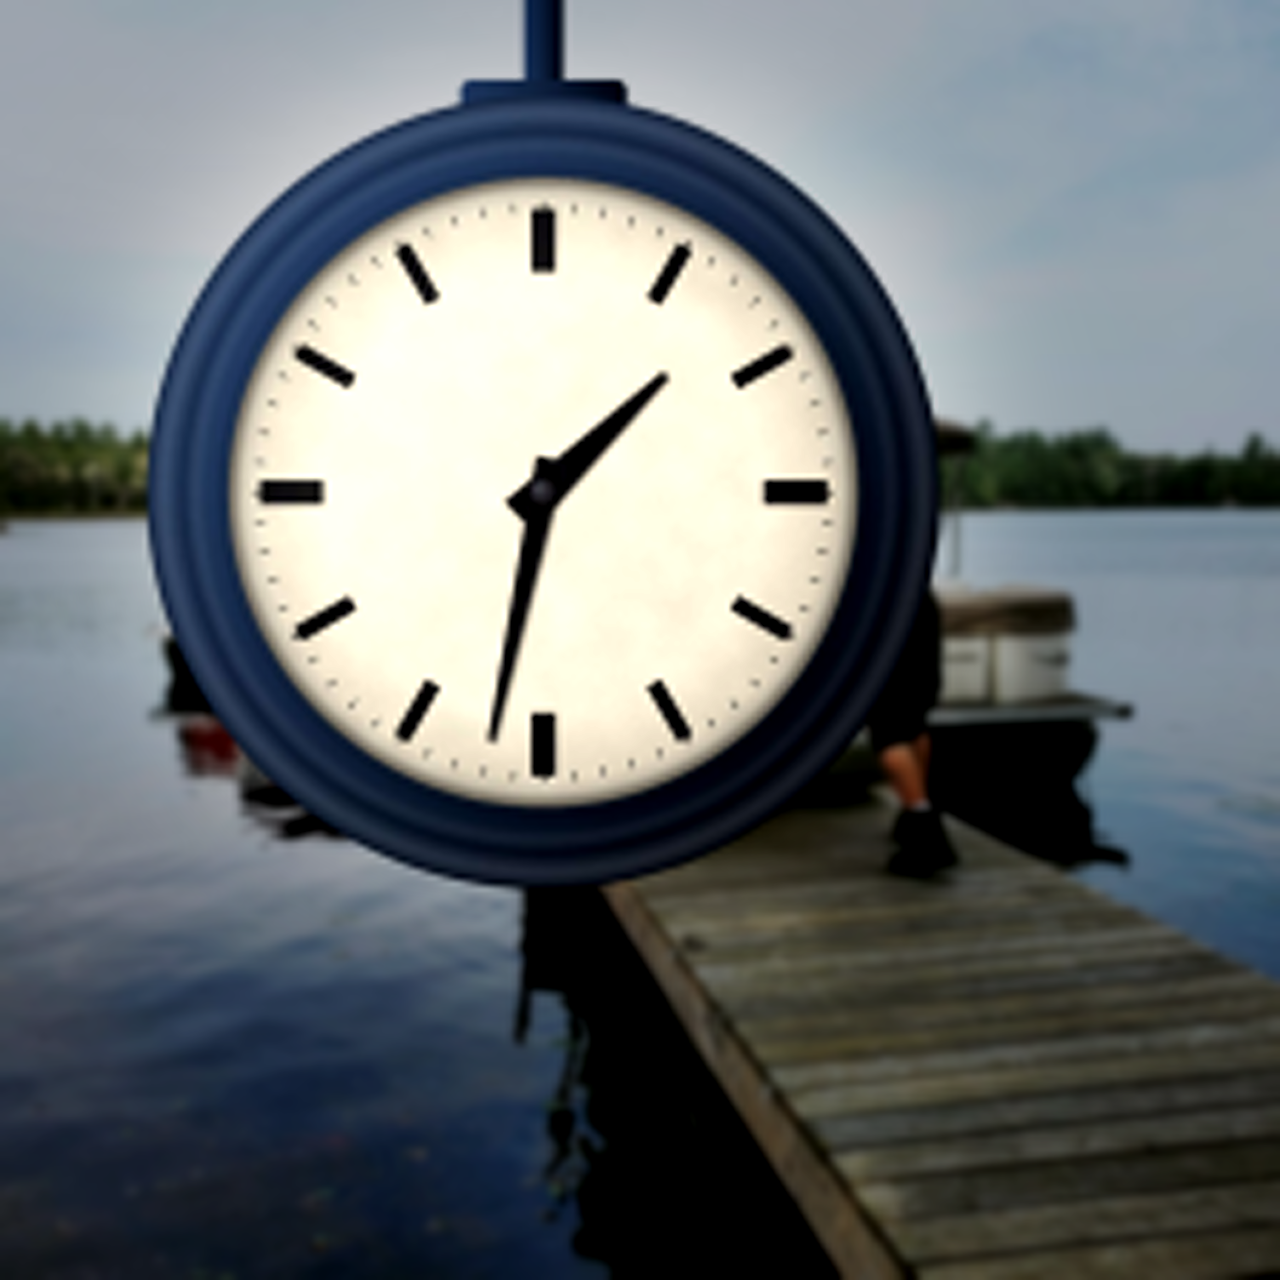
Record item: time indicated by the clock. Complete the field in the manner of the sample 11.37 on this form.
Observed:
1.32
